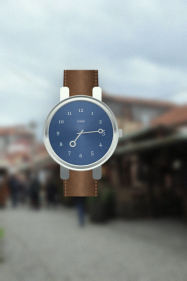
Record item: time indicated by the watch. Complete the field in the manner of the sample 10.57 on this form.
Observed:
7.14
